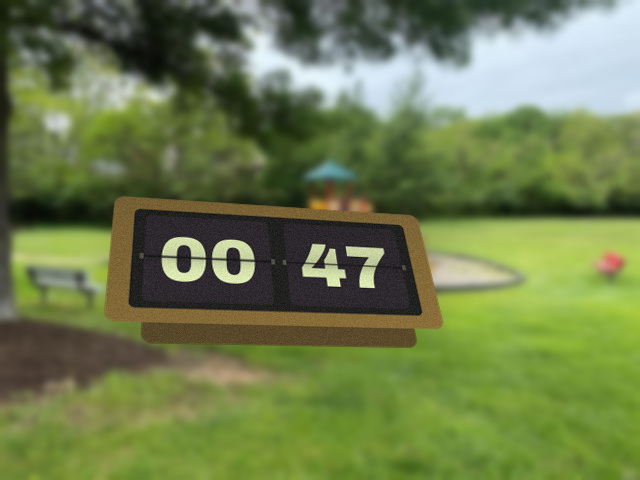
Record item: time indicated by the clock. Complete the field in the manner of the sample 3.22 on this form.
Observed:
0.47
